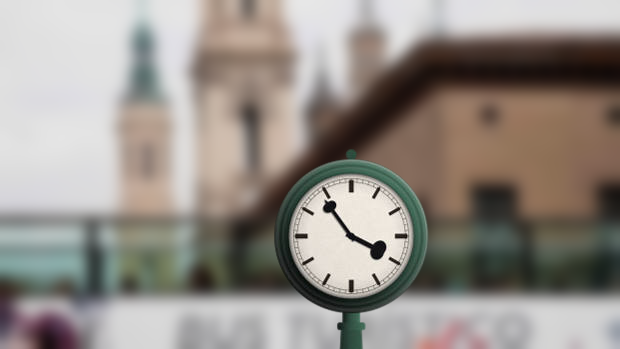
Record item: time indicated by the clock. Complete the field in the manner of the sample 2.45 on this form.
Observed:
3.54
